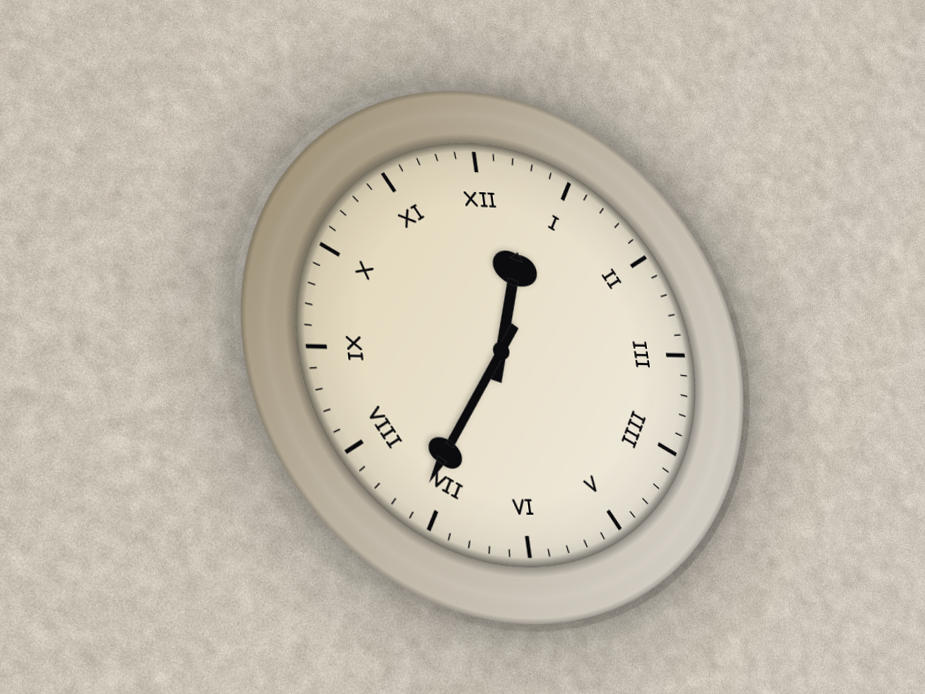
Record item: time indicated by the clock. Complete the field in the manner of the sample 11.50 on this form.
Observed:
12.36
